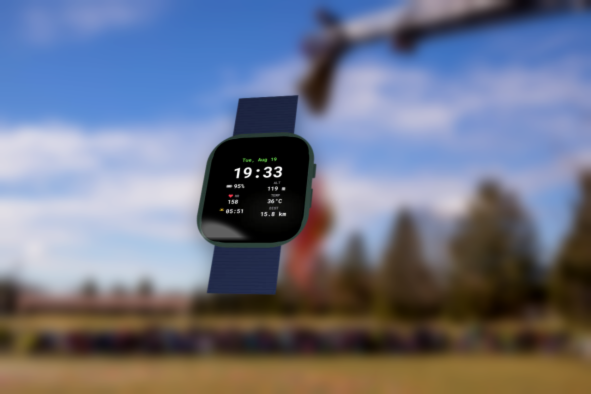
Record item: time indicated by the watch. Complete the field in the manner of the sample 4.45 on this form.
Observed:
19.33
